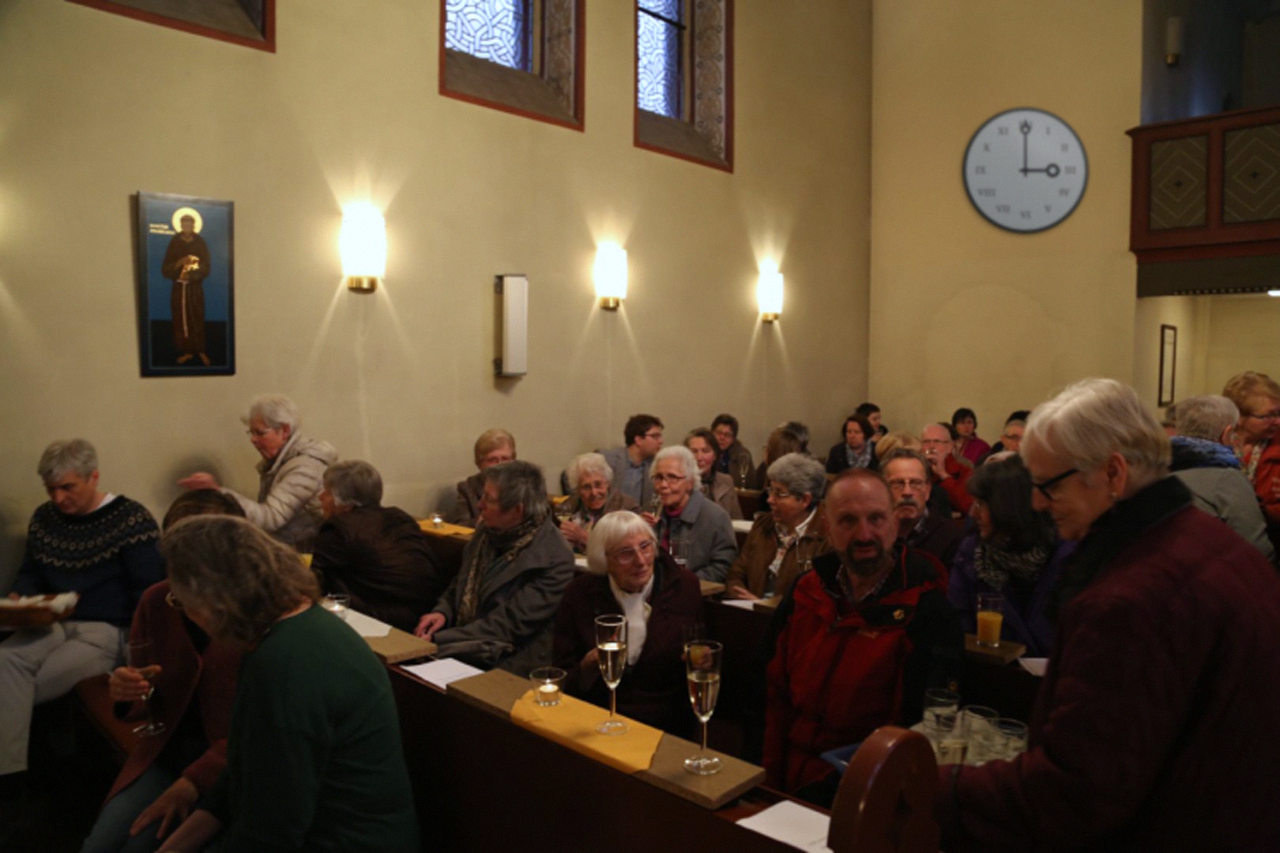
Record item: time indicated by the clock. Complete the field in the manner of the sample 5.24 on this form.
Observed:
3.00
